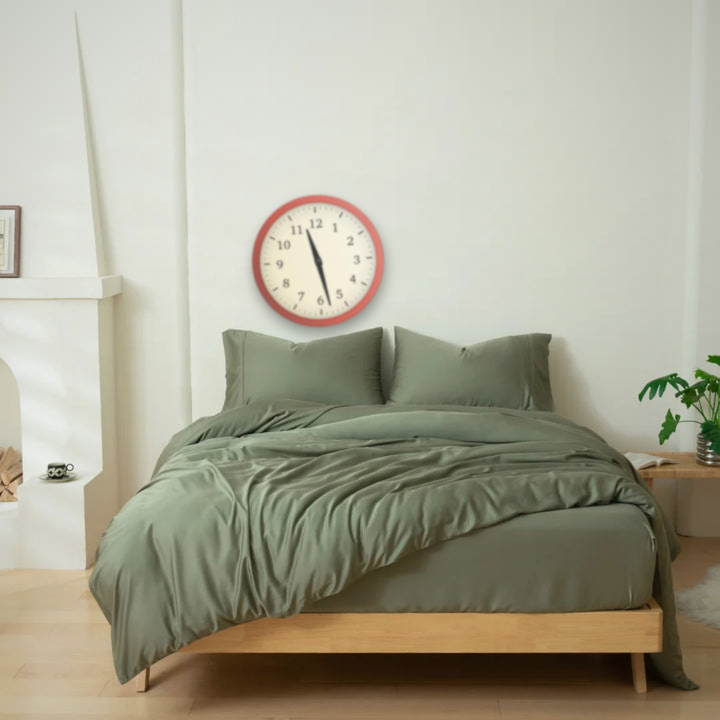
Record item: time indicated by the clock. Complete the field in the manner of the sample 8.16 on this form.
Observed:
11.28
